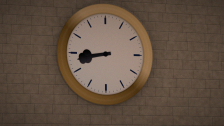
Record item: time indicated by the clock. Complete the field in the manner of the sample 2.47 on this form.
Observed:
8.43
